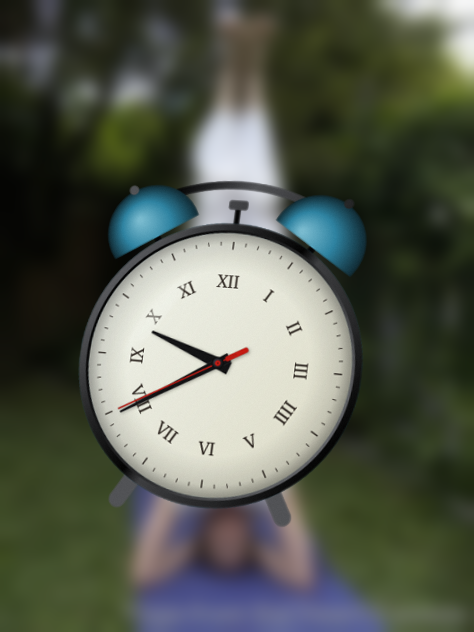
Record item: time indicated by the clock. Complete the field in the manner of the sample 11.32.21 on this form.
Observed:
9.39.40
